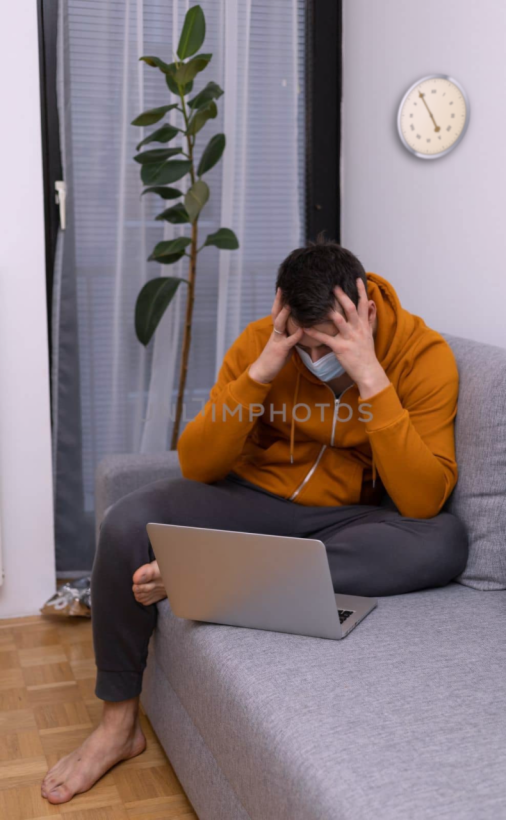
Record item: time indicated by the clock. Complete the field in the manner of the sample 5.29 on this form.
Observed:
4.54
